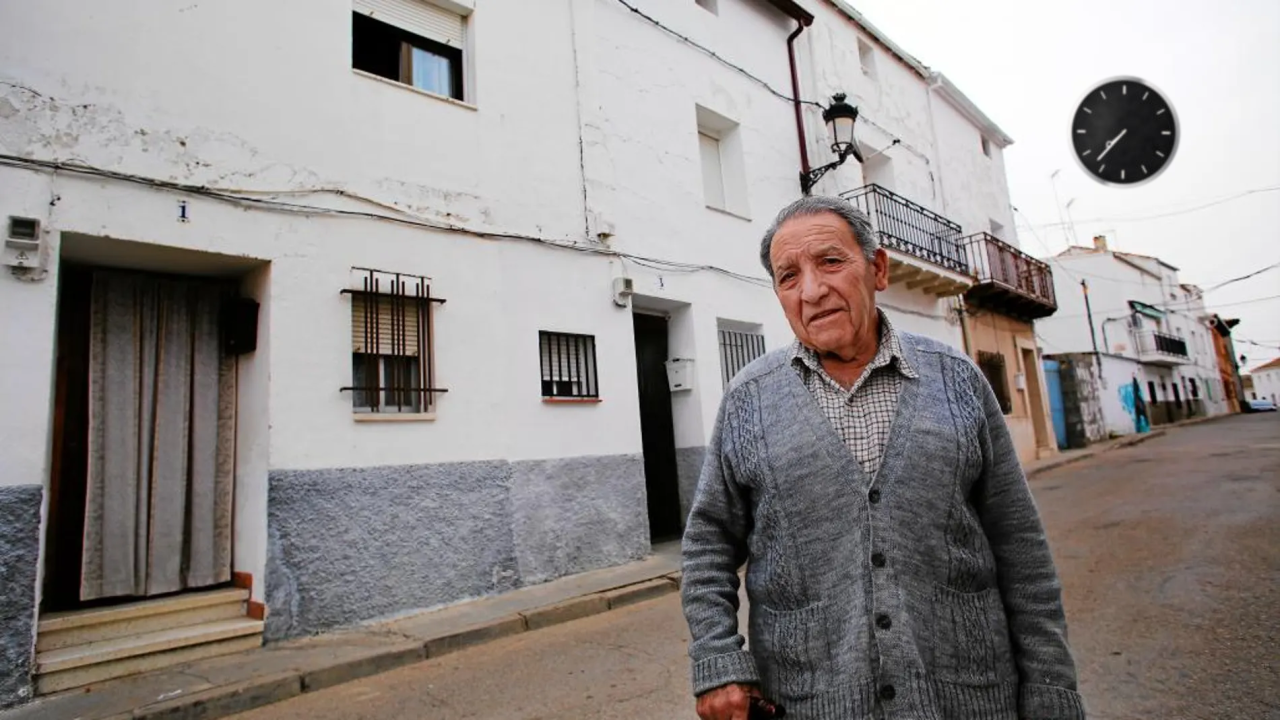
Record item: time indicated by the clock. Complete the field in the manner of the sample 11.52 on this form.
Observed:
7.37
